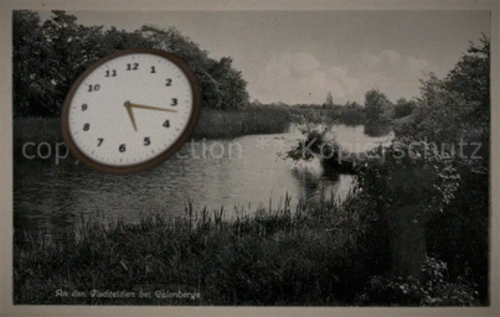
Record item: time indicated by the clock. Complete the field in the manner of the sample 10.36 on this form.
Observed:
5.17
